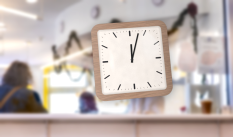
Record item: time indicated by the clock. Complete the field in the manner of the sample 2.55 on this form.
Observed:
12.03
